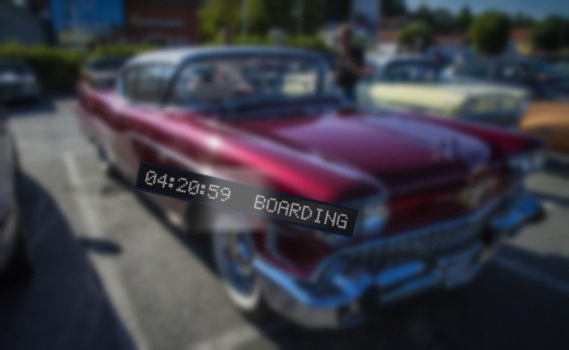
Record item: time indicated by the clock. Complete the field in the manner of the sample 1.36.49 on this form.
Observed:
4.20.59
